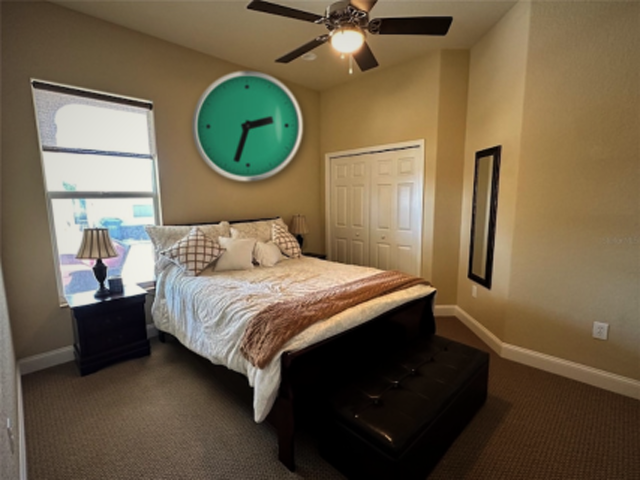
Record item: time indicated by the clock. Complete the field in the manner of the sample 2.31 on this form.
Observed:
2.33
